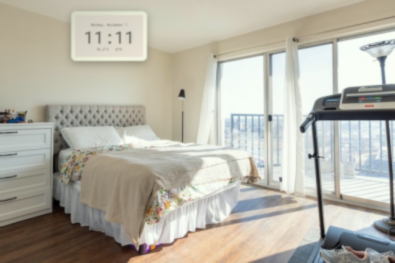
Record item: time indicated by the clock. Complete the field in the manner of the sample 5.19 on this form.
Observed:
11.11
